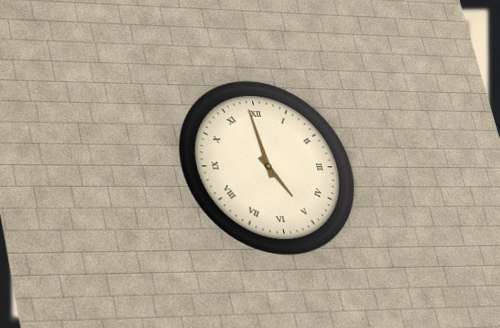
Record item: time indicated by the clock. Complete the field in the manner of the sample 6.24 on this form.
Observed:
4.59
